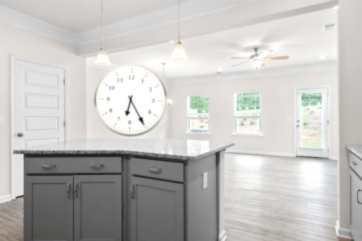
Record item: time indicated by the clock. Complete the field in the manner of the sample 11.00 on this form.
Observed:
6.25
